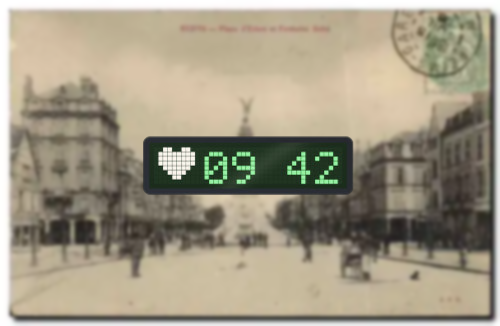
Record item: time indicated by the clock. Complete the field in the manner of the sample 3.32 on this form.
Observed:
9.42
